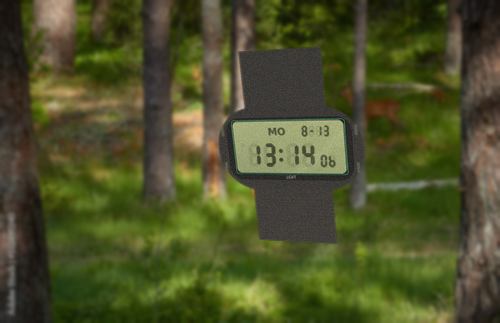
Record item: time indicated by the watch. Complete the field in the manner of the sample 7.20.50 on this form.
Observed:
13.14.06
